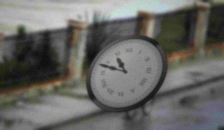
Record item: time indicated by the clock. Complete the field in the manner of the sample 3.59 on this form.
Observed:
10.48
